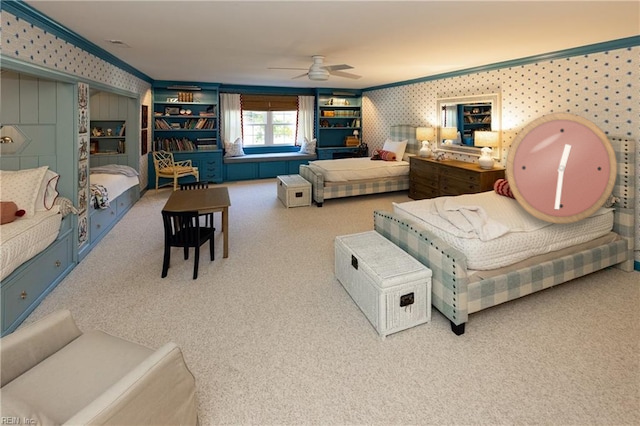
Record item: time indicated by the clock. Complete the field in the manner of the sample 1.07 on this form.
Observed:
12.31
